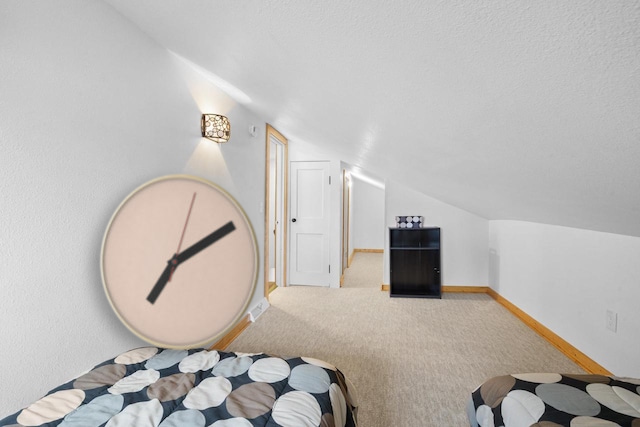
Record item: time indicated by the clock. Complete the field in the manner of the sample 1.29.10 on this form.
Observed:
7.10.03
